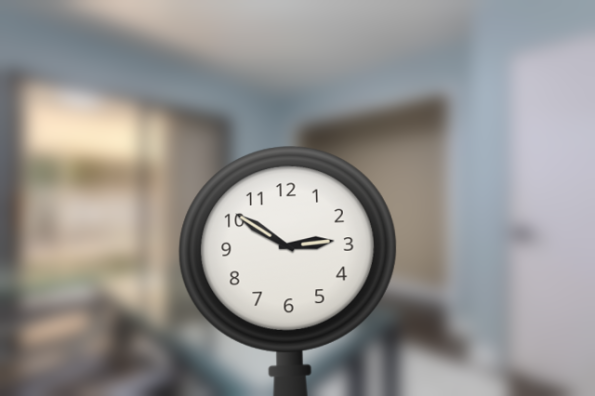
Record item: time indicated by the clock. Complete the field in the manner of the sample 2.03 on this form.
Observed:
2.51
